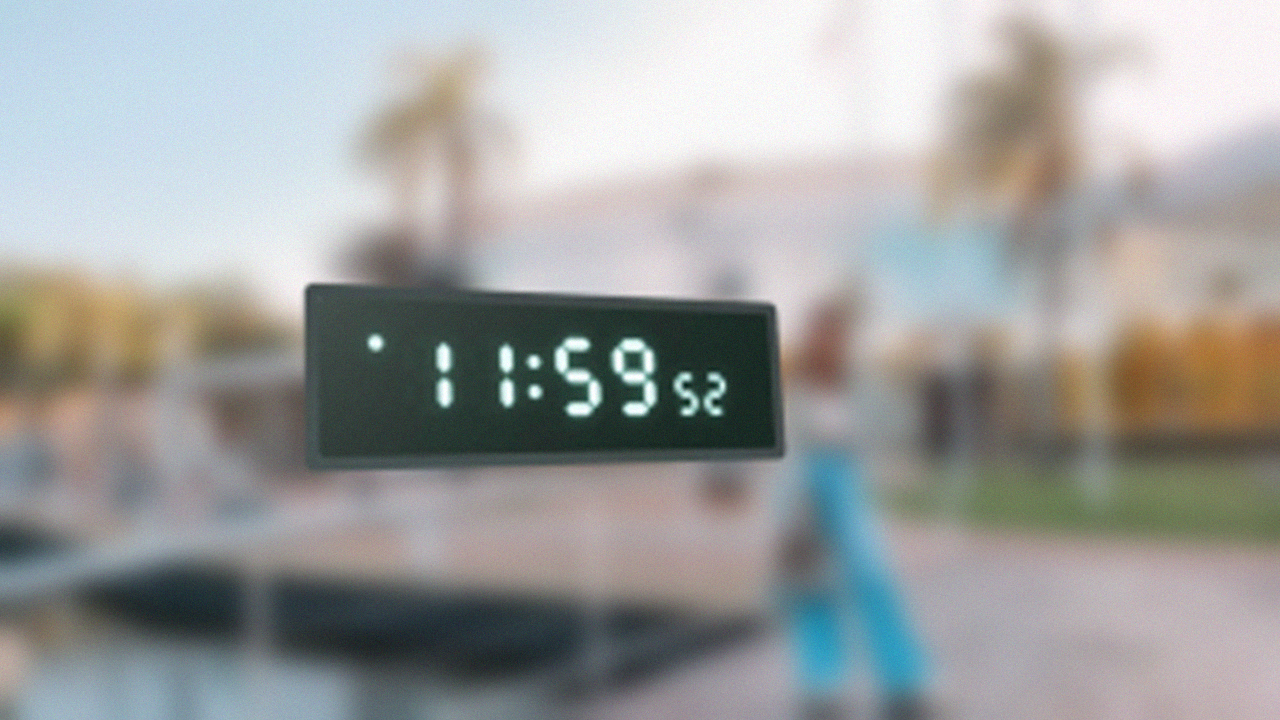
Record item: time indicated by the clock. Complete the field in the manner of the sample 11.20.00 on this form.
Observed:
11.59.52
